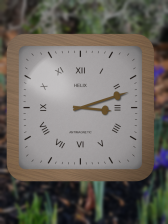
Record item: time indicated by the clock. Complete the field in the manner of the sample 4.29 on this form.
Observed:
3.12
